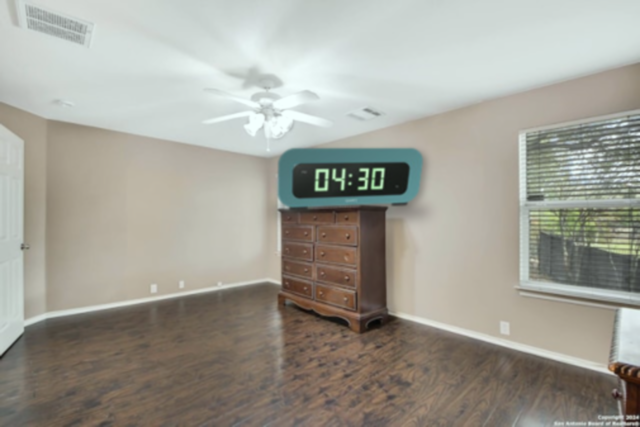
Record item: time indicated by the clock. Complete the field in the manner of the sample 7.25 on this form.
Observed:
4.30
